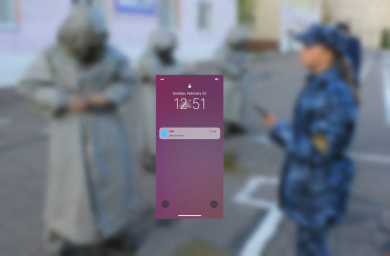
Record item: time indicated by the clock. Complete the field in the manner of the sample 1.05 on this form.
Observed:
12.51
